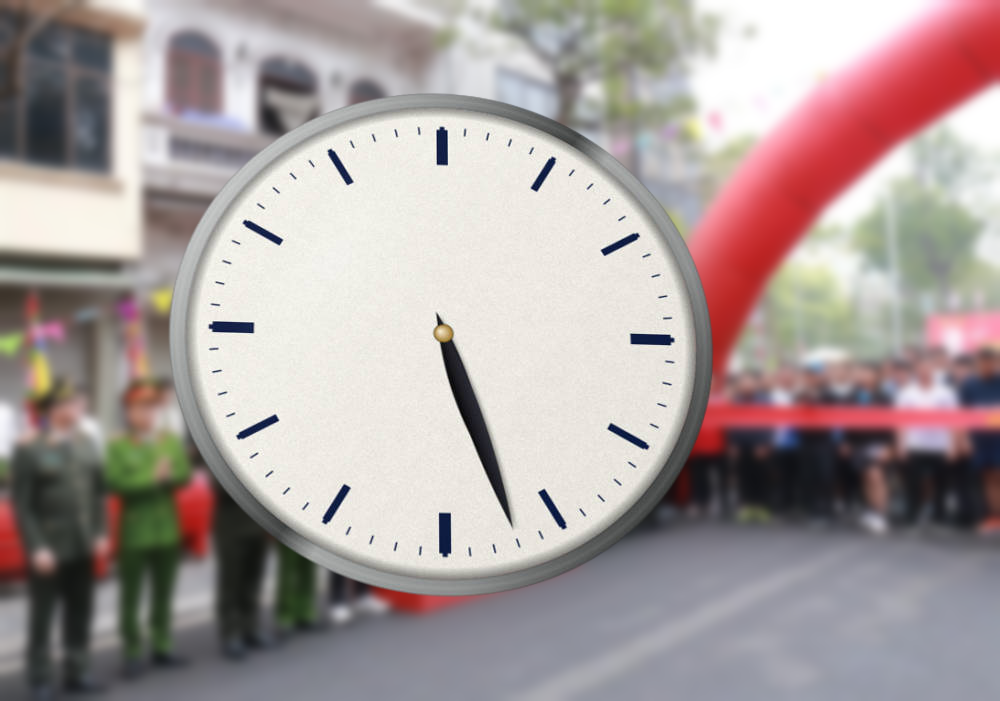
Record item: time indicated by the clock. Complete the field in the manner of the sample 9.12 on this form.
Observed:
5.27
